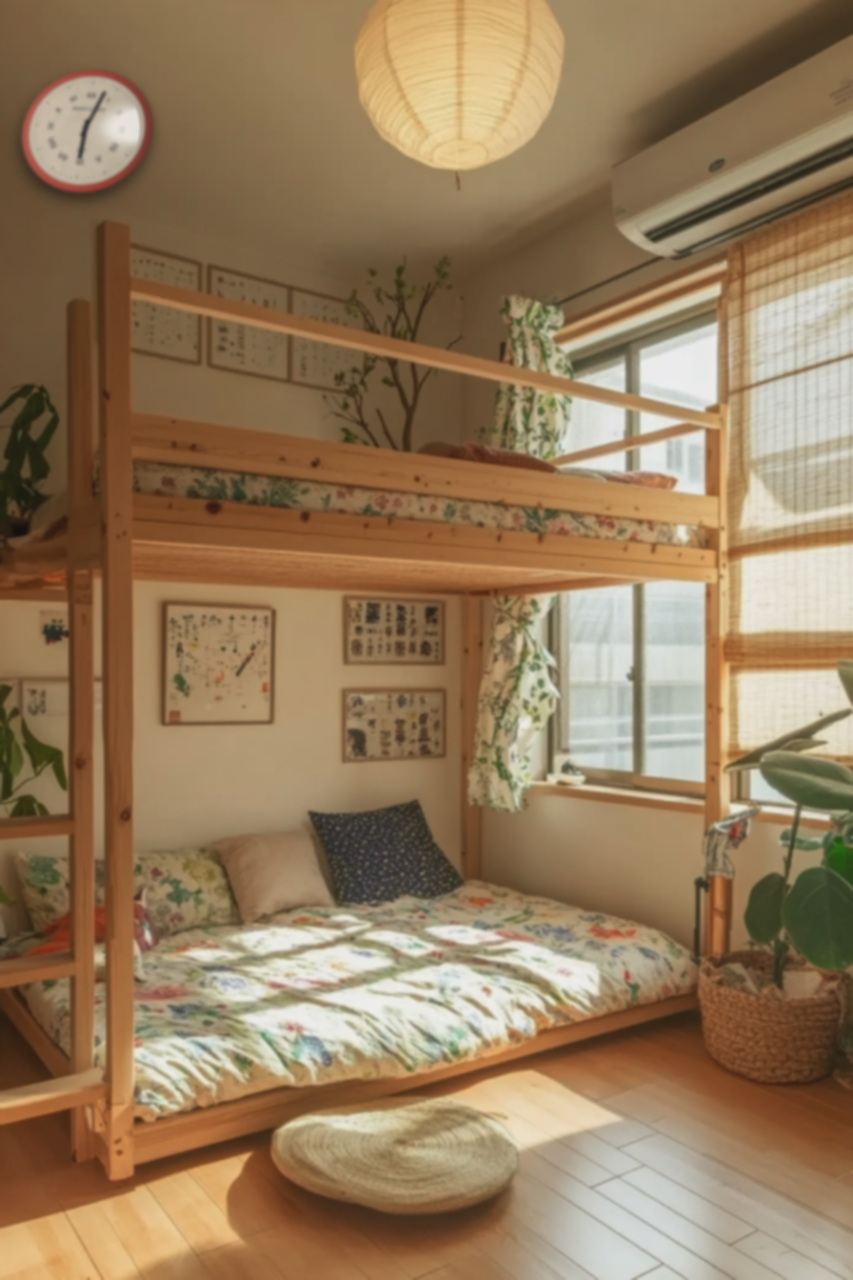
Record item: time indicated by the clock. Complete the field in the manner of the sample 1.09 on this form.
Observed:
6.03
